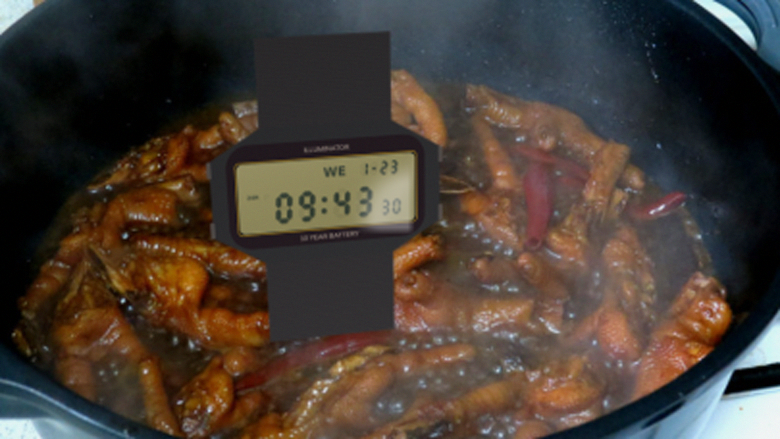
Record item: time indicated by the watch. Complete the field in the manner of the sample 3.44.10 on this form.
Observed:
9.43.30
